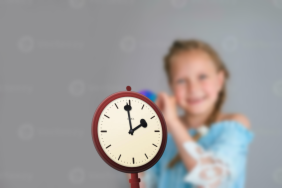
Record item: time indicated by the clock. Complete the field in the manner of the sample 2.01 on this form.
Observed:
1.59
